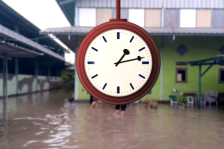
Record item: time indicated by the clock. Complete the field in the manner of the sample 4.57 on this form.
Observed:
1.13
